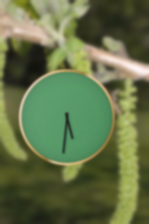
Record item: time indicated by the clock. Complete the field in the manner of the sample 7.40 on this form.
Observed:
5.31
